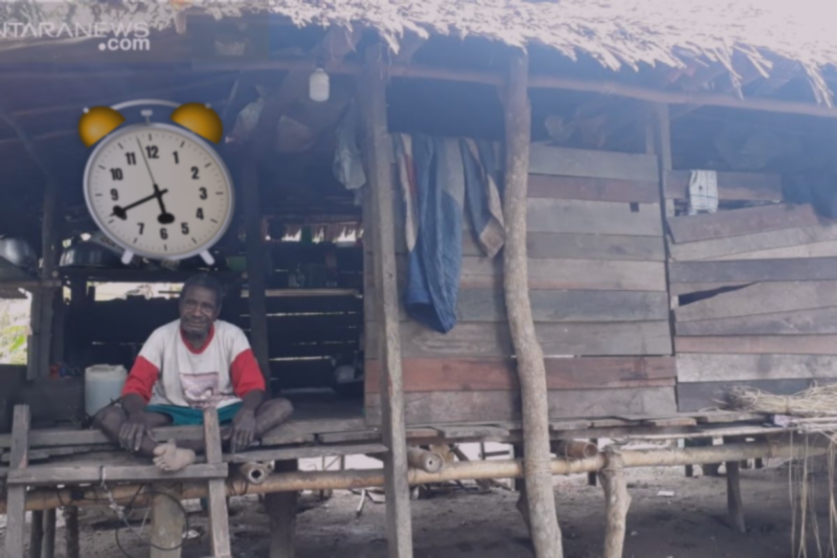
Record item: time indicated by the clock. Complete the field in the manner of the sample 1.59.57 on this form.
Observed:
5.40.58
